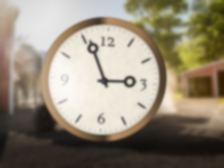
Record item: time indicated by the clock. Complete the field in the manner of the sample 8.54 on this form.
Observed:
2.56
